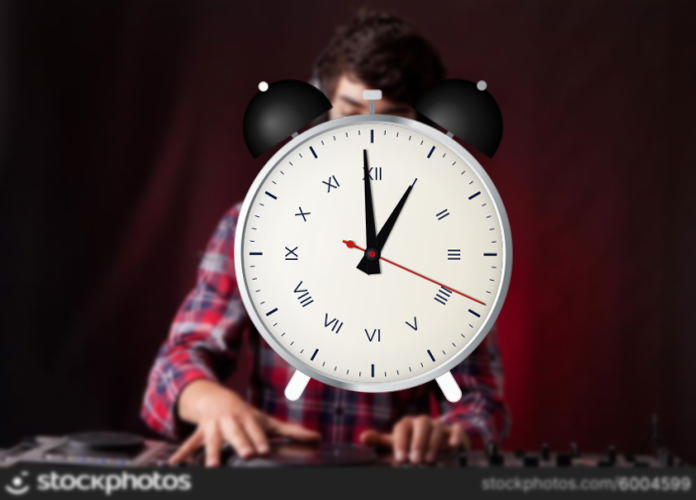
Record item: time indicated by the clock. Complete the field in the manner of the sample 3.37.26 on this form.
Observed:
12.59.19
